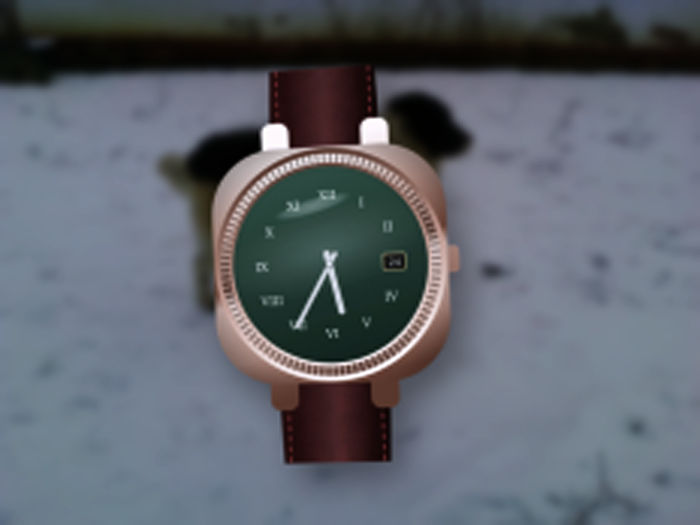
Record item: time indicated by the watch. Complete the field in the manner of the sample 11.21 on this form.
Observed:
5.35
